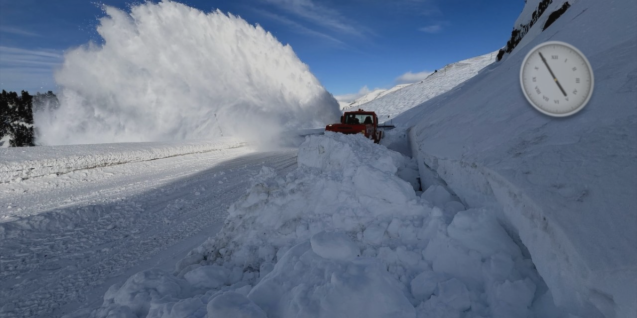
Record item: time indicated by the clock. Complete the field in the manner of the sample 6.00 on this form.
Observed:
4.55
